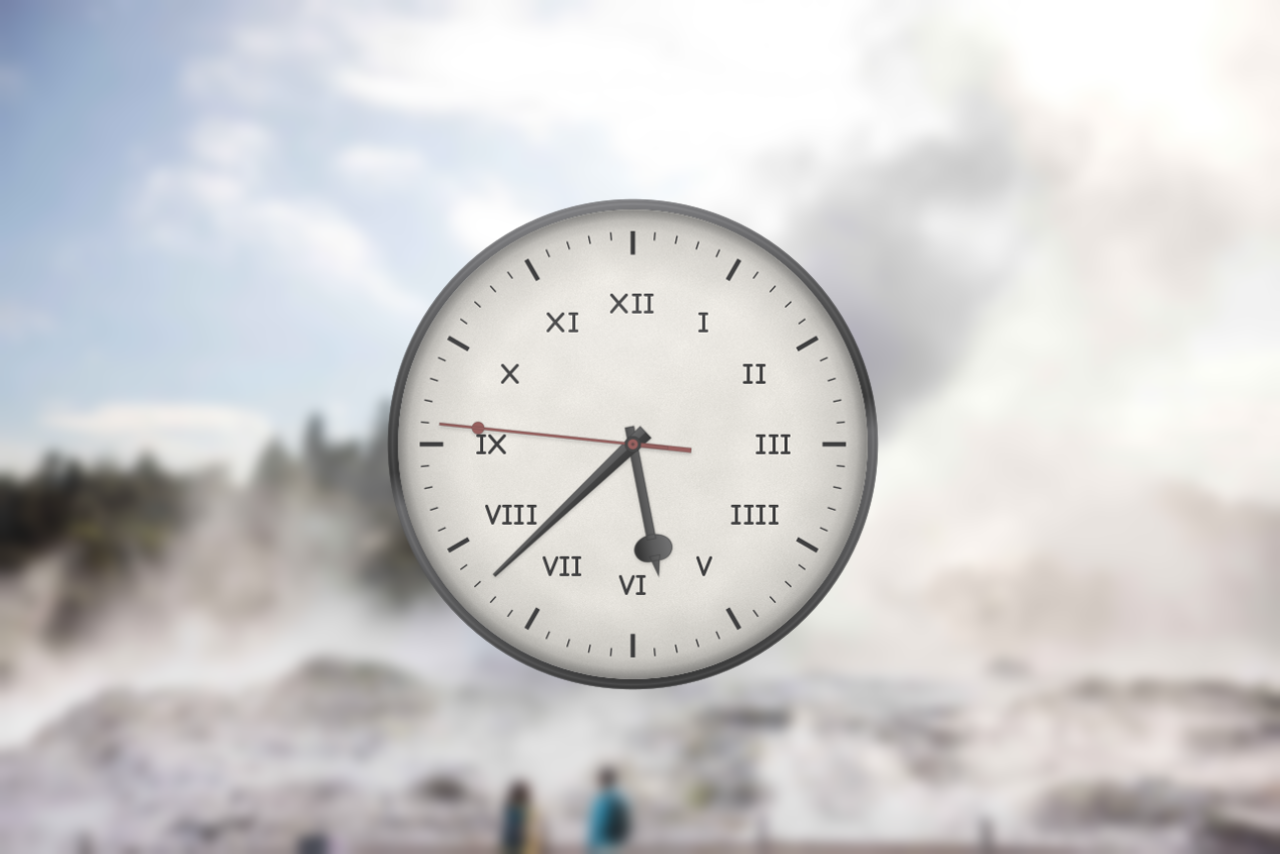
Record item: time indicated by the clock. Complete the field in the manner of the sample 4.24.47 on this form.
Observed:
5.37.46
